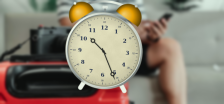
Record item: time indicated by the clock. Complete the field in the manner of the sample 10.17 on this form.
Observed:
10.26
